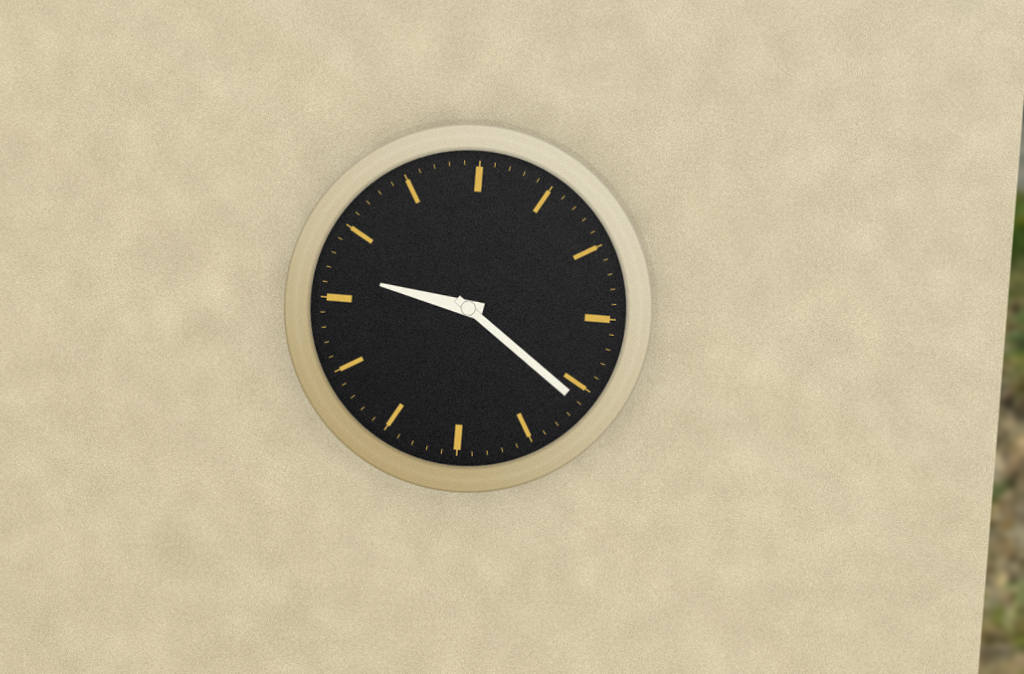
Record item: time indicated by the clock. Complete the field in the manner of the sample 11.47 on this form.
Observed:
9.21
